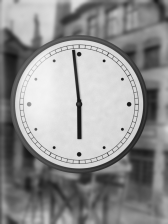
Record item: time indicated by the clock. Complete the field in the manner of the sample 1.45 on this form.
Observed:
5.59
